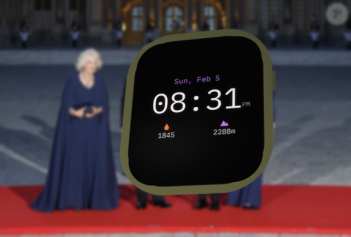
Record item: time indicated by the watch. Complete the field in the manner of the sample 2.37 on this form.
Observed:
8.31
